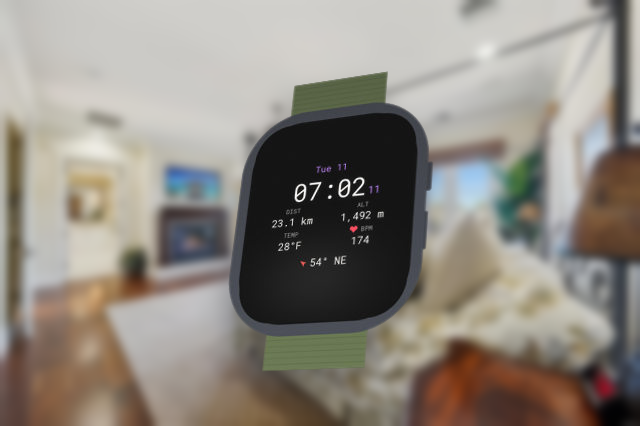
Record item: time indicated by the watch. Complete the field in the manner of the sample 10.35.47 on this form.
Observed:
7.02.11
